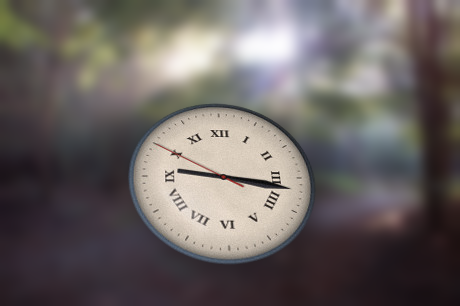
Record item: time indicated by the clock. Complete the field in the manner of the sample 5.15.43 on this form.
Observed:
9.16.50
